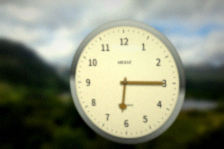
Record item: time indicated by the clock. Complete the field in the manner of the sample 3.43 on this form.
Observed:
6.15
